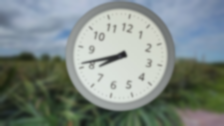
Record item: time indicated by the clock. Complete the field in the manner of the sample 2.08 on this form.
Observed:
7.41
